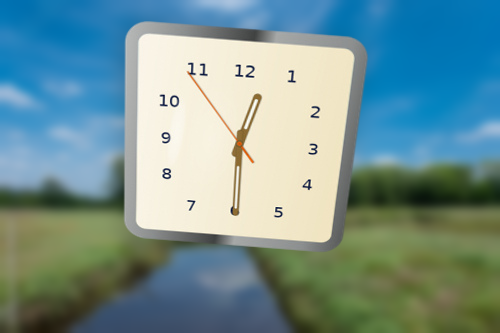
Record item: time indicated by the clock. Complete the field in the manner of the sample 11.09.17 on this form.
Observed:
12.29.54
